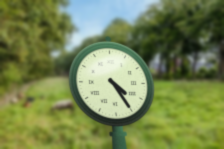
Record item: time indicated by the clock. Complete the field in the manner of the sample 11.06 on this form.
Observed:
4.25
